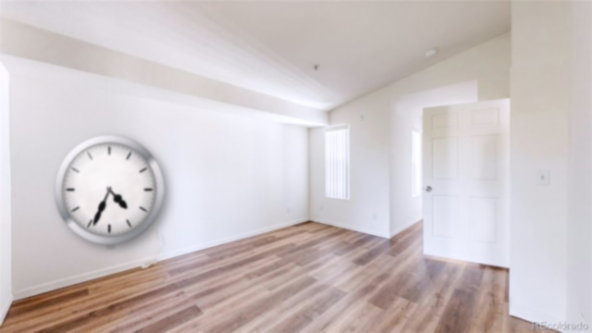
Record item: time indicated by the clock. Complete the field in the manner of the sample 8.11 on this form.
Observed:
4.34
